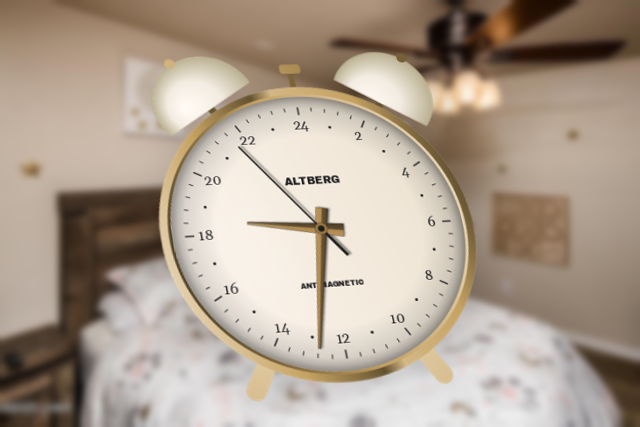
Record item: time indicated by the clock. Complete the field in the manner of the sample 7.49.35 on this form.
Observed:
18.31.54
